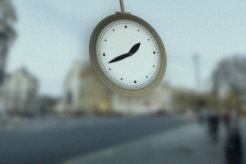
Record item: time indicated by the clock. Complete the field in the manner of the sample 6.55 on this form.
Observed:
1.42
